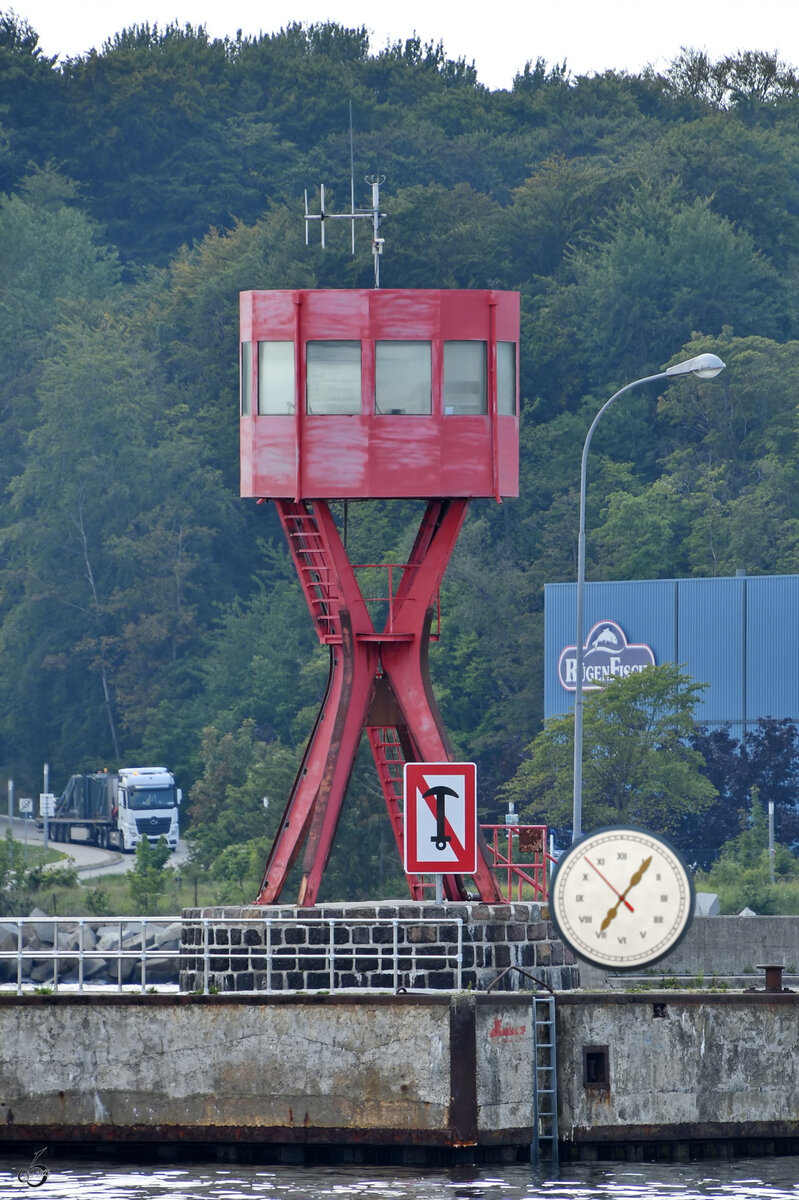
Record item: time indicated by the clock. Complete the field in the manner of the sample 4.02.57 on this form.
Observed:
7.05.53
